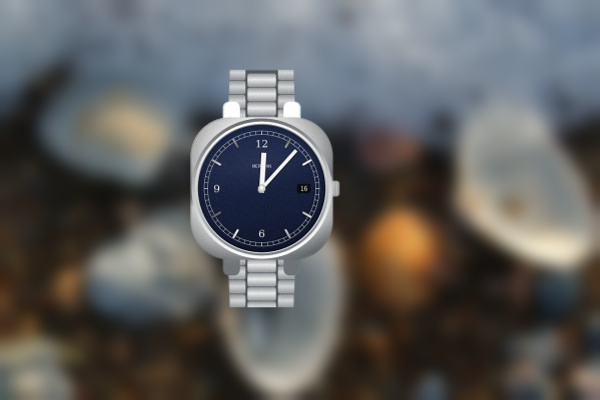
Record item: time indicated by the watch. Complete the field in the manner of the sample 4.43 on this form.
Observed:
12.07
